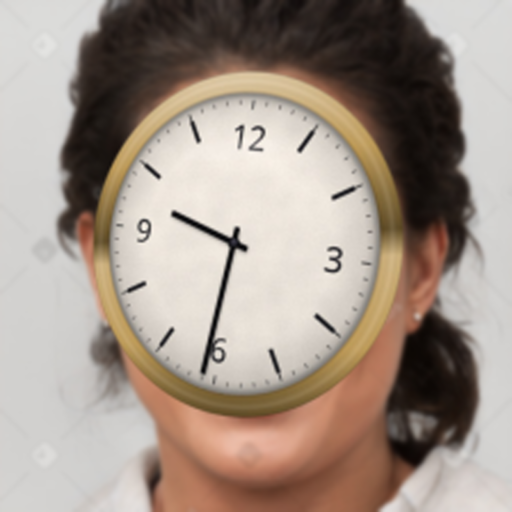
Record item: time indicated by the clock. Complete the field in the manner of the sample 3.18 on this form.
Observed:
9.31
